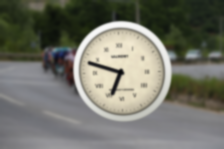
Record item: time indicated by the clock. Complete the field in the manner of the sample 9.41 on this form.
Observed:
6.48
